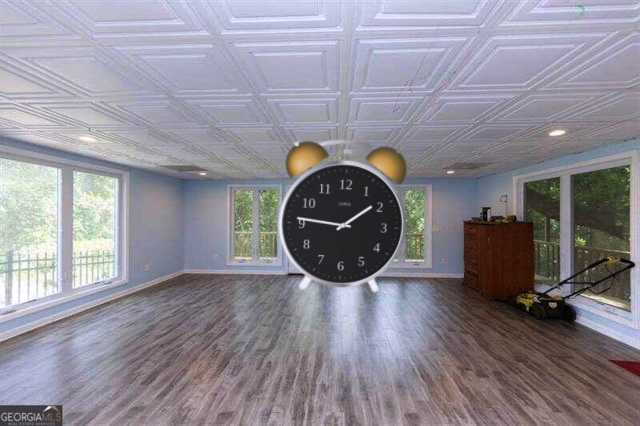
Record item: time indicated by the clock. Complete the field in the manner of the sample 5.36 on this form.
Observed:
1.46
